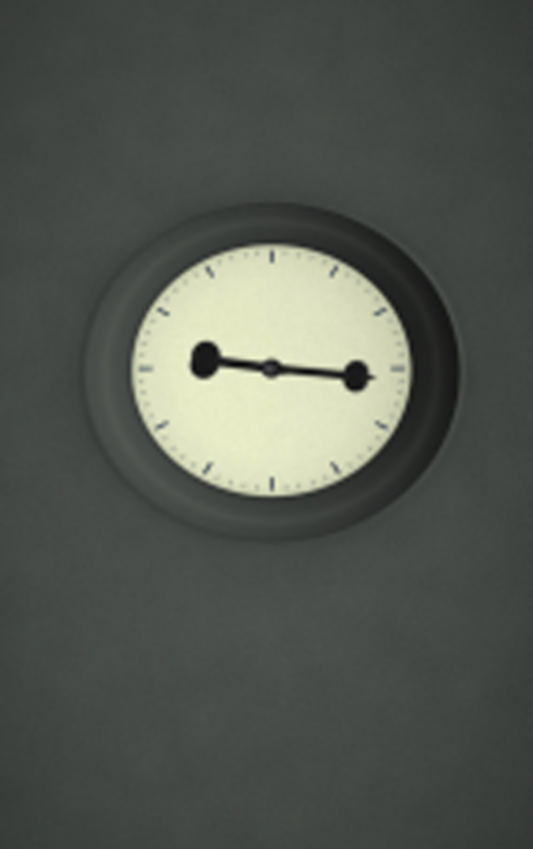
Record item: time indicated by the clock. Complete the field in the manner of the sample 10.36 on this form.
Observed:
9.16
